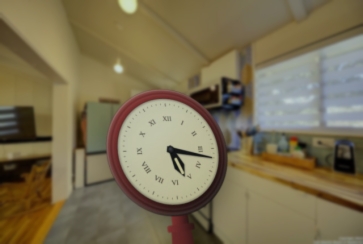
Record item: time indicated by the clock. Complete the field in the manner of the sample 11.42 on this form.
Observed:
5.17
